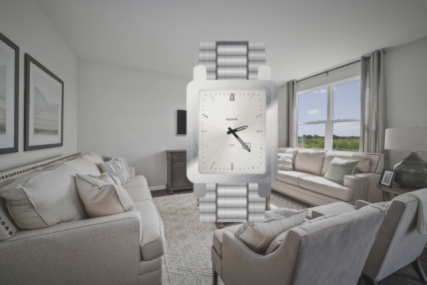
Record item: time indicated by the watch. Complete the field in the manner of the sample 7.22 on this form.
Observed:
2.23
